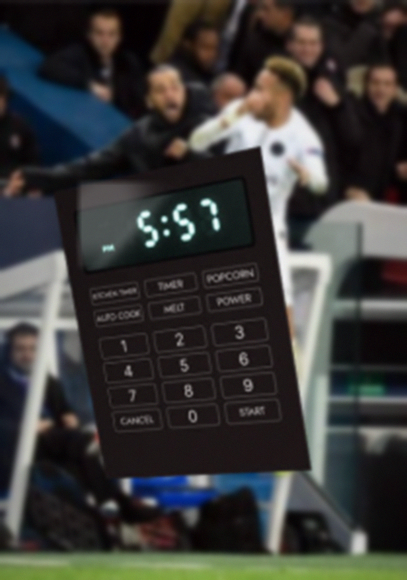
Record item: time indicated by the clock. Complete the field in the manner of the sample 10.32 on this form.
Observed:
5.57
